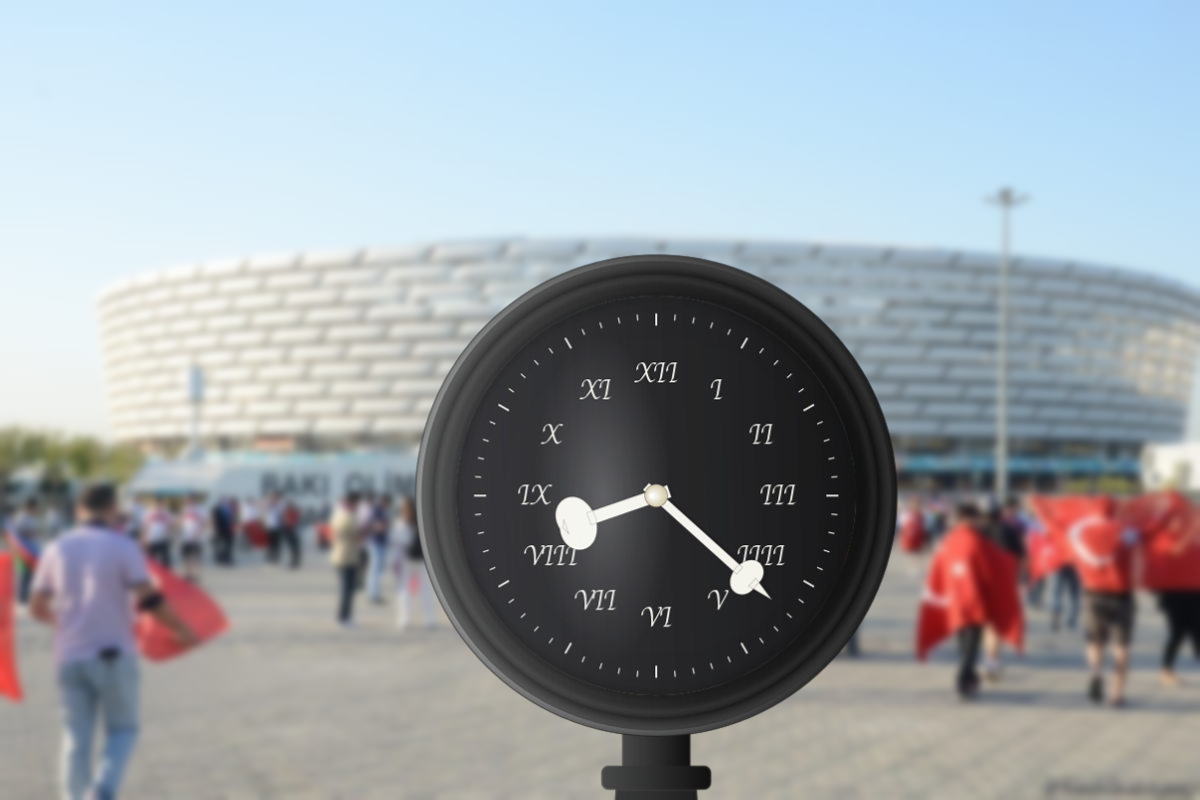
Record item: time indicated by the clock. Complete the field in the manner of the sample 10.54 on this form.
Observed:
8.22
